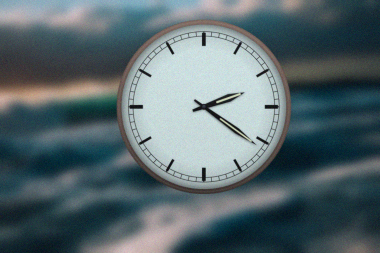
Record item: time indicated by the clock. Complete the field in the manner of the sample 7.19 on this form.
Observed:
2.21
